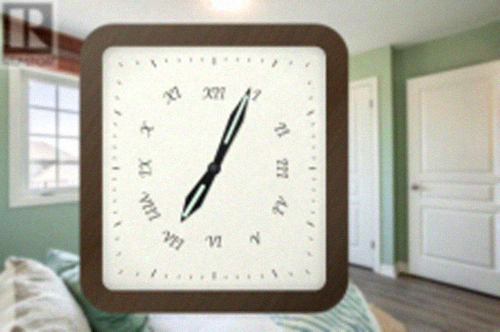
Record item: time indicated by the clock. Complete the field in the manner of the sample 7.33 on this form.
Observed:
7.04
